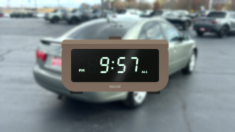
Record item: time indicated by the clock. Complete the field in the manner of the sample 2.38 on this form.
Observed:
9.57
